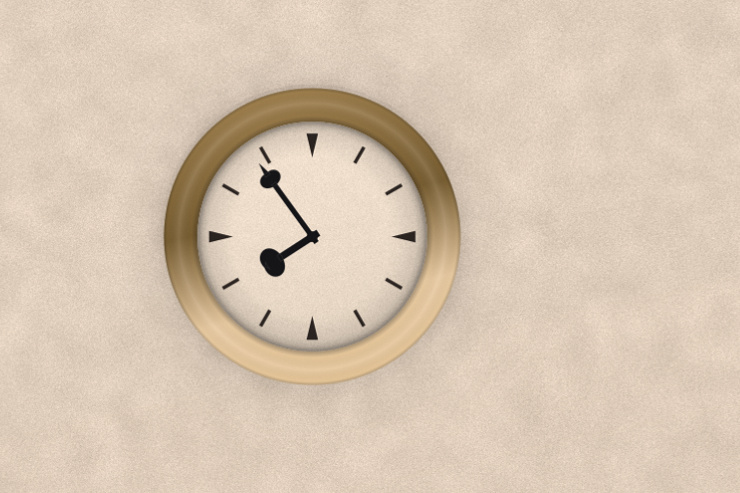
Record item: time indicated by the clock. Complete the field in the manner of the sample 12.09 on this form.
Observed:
7.54
